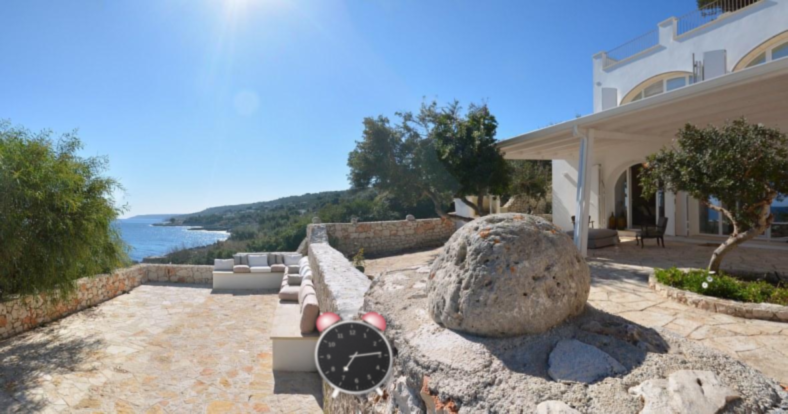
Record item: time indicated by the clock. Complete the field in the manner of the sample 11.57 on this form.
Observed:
7.14
